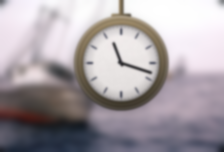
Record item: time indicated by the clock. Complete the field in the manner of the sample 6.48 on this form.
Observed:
11.18
